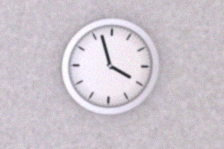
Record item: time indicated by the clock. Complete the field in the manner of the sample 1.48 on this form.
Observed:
3.57
